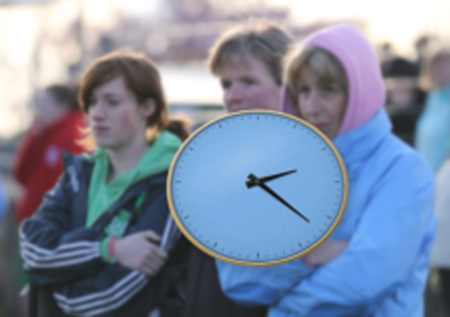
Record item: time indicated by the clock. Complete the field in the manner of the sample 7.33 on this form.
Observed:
2.22
